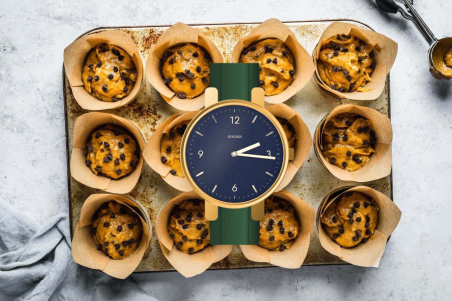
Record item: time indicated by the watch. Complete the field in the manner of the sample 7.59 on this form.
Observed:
2.16
